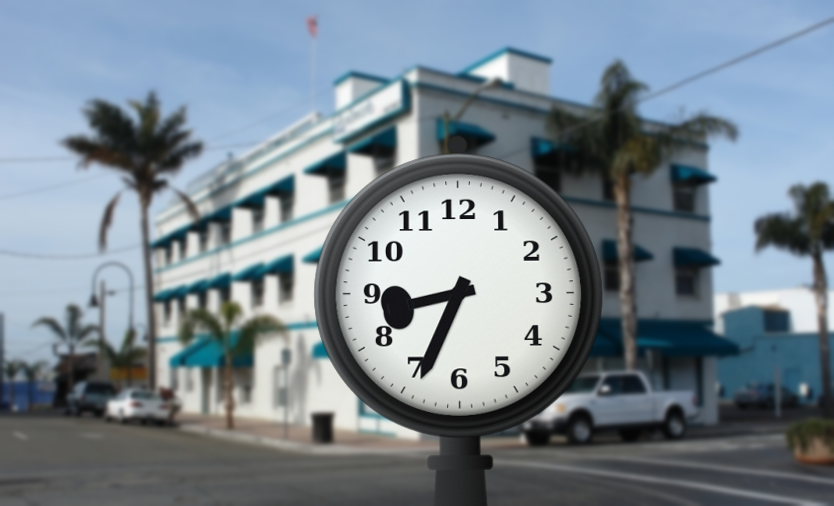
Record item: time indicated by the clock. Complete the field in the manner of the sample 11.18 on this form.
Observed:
8.34
